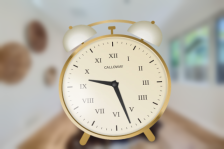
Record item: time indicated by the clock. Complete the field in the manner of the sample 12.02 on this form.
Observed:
9.27
